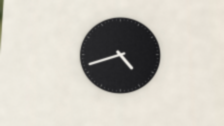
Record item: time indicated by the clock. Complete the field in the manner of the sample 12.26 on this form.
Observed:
4.42
